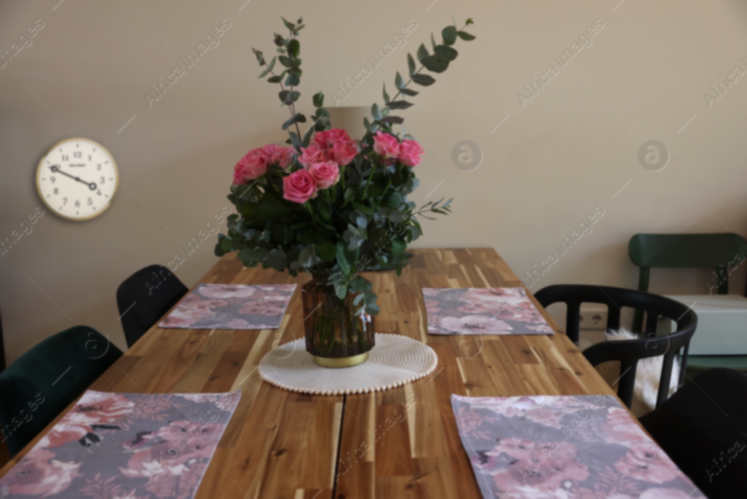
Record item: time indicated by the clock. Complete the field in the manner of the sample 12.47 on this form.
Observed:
3.49
